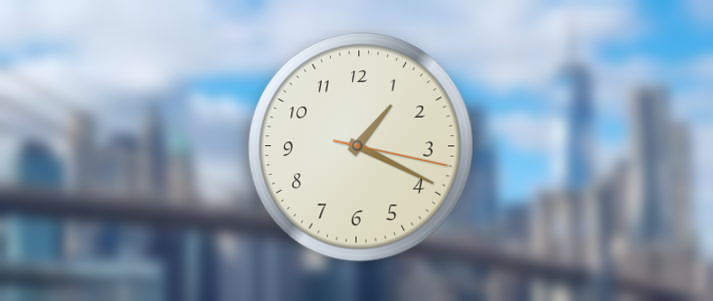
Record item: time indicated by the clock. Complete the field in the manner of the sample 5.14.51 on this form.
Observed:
1.19.17
